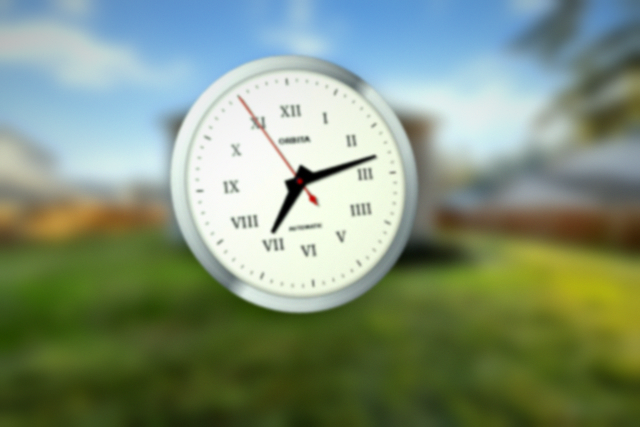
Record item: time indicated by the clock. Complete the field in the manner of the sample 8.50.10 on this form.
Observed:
7.12.55
